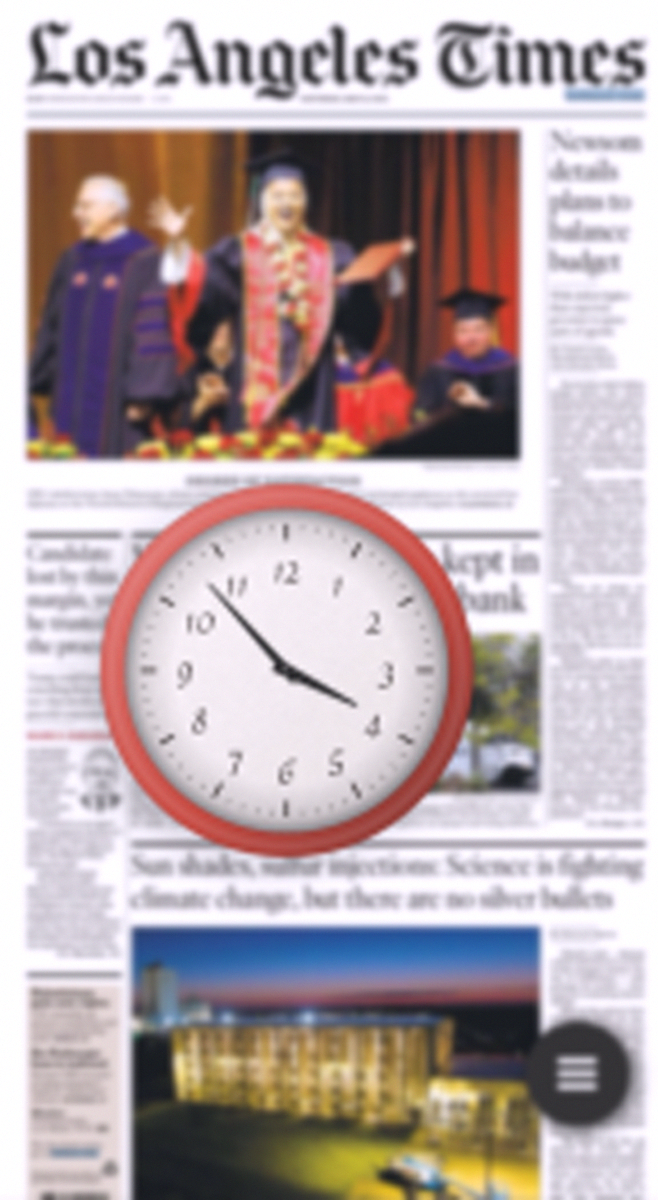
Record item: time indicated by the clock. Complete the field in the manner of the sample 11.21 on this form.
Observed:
3.53
